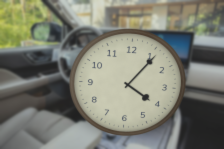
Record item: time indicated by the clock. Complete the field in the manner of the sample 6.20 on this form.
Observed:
4.06
